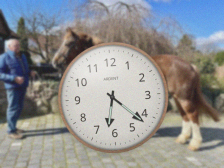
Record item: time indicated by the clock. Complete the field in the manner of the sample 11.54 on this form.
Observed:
6.22
